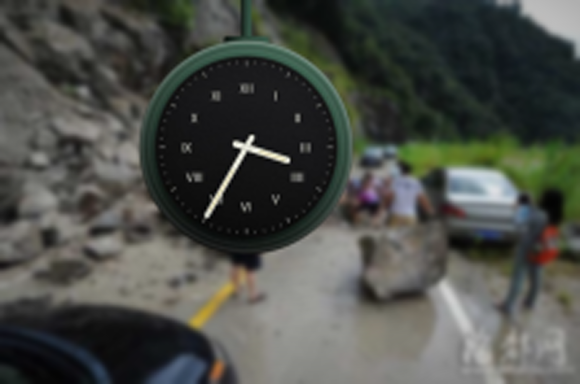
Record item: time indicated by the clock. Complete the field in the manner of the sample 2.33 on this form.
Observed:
3.35
